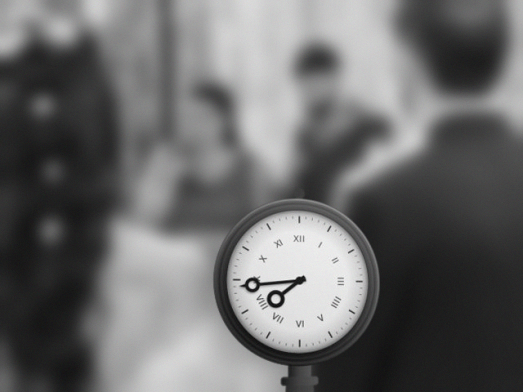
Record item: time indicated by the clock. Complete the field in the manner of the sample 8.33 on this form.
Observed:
7.44
